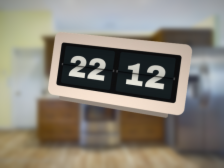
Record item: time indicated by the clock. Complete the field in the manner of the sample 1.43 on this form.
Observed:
22.12
